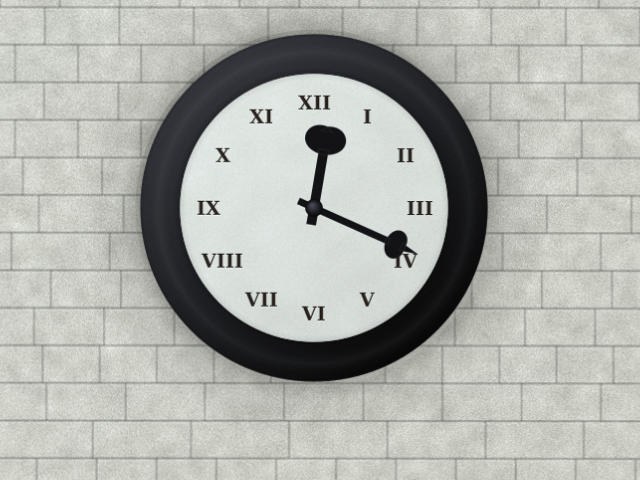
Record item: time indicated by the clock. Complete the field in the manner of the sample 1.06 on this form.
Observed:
12.19
